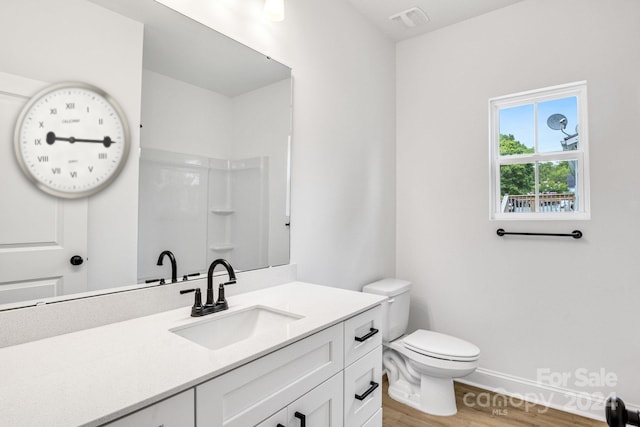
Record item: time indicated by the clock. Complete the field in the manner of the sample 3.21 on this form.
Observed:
9.16
